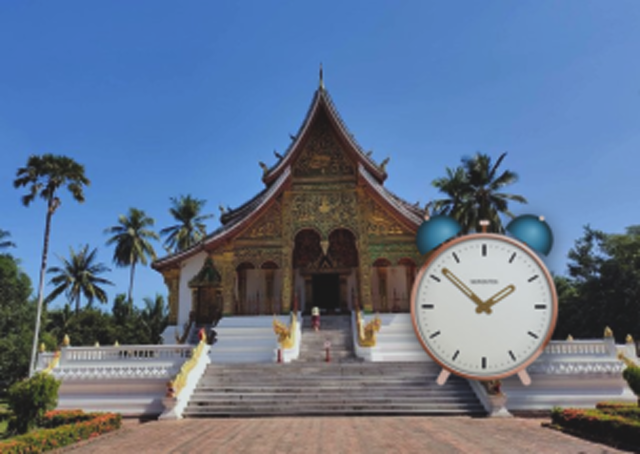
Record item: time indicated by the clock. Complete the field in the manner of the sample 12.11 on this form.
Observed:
1.52
